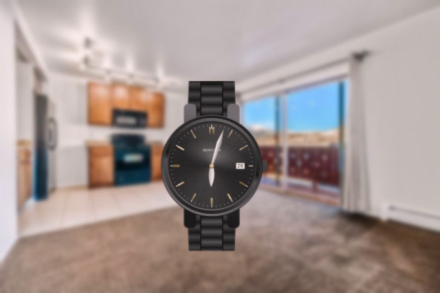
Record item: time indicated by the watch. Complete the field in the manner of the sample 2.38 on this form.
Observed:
6.03
